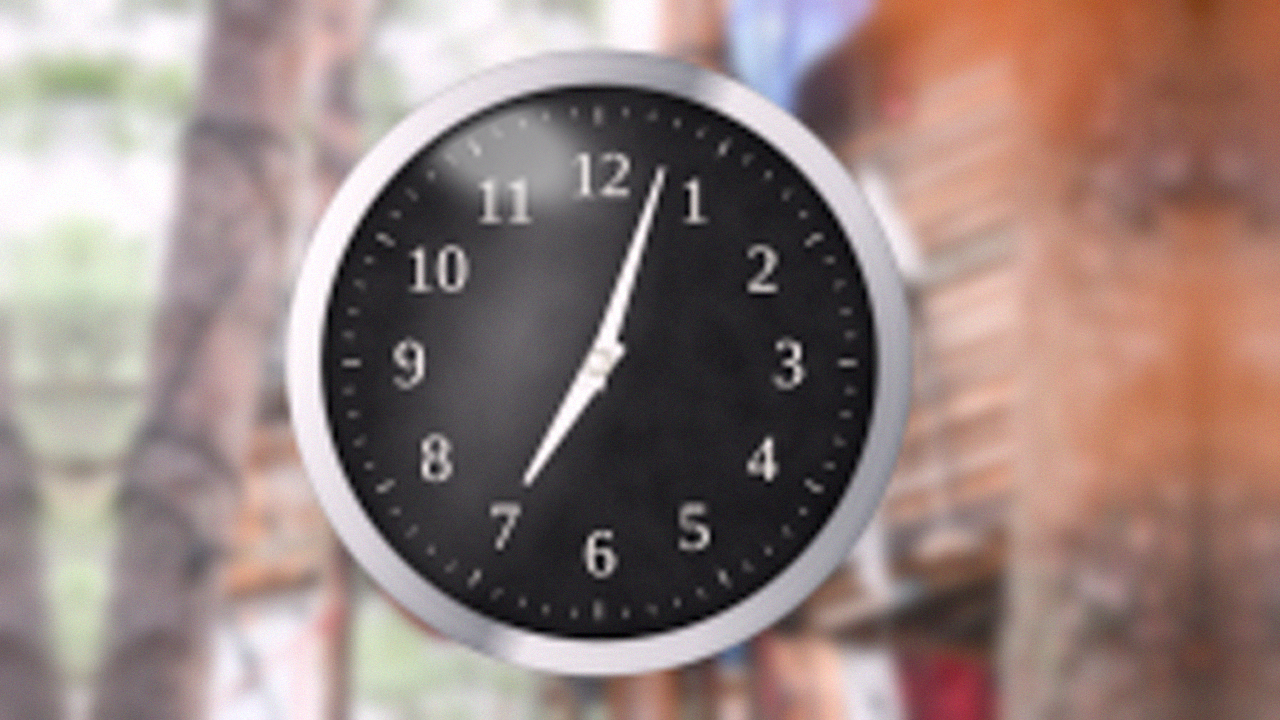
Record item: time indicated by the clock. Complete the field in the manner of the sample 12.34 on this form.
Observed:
7.03
